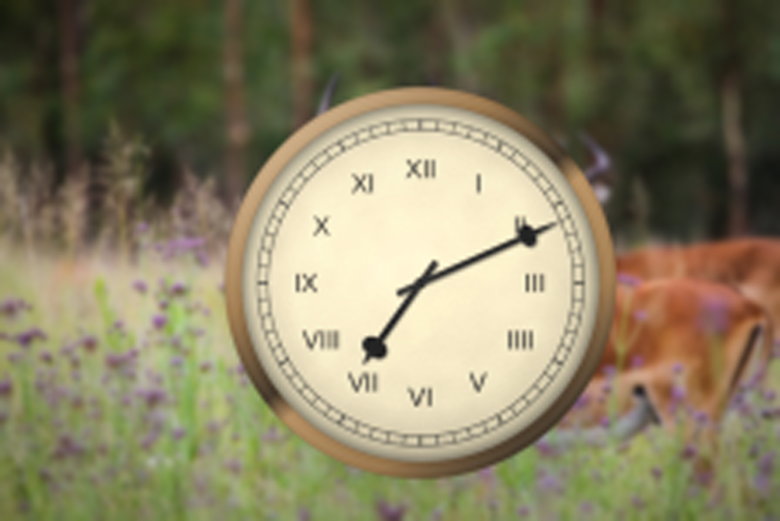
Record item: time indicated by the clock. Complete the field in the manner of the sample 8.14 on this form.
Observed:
7.11
